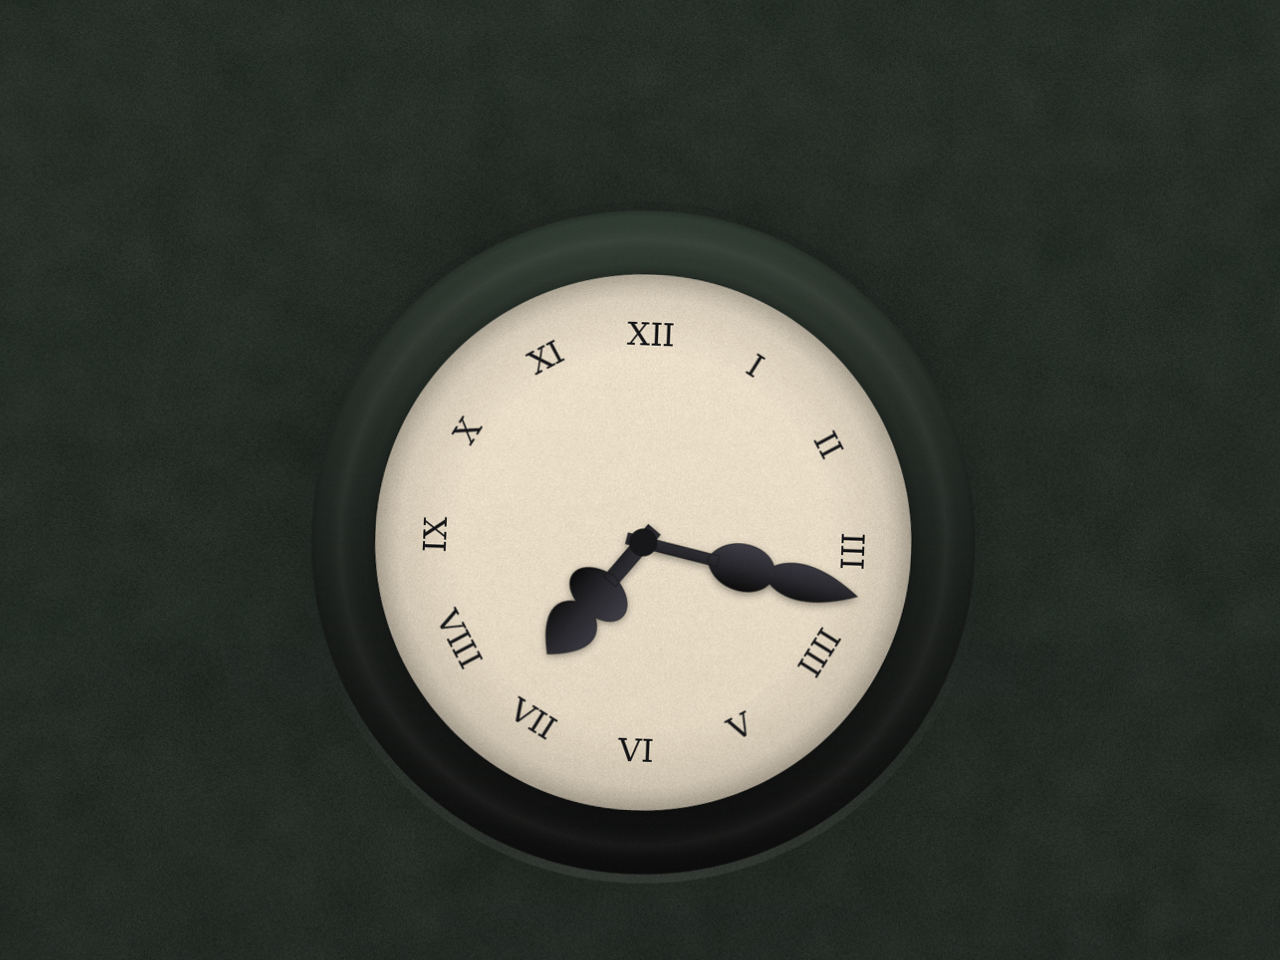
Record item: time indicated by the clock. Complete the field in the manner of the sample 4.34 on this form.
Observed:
7.17
